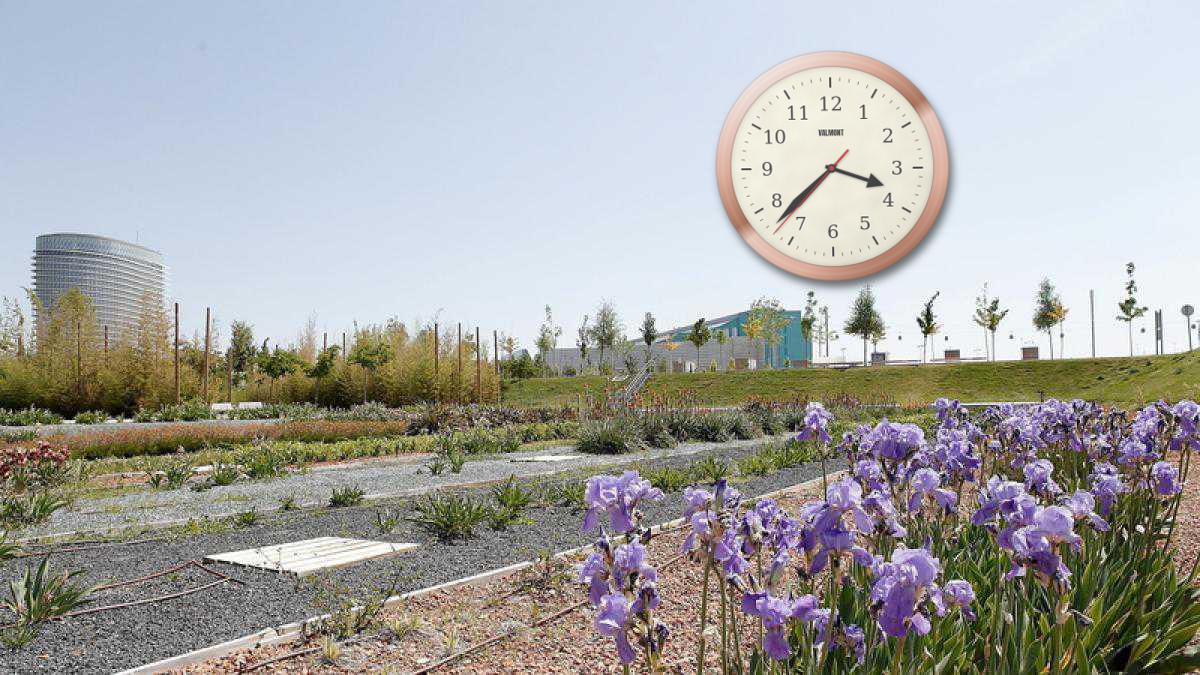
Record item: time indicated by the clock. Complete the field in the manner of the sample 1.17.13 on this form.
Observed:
3.37.37
